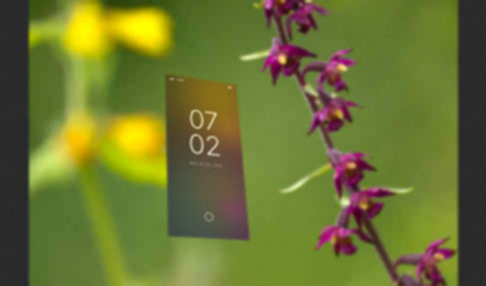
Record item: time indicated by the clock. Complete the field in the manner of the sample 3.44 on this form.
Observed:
7.02
